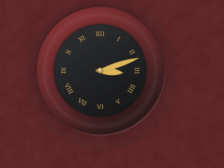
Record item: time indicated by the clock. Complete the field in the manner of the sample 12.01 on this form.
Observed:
3.12
